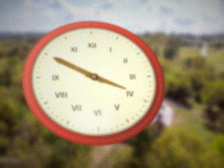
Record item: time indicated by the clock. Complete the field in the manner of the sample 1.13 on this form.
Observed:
3.50
